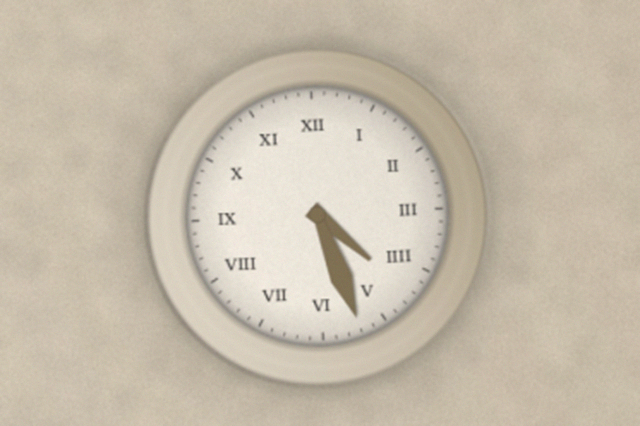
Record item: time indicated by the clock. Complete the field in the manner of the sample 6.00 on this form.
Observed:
4.27
